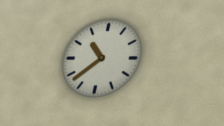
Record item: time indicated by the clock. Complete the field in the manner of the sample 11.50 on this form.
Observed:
10.38
